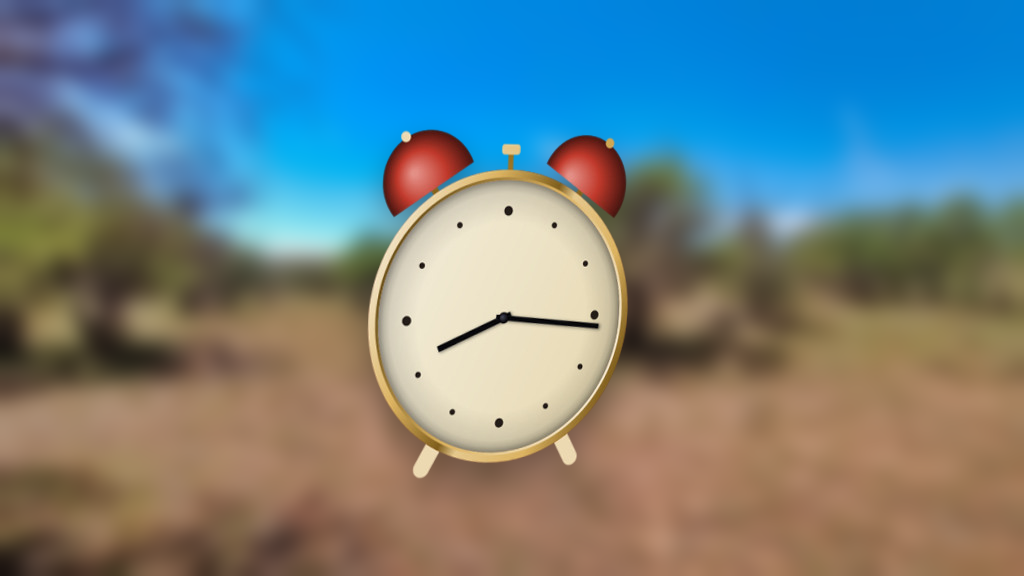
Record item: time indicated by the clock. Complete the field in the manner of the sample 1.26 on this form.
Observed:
8.16
